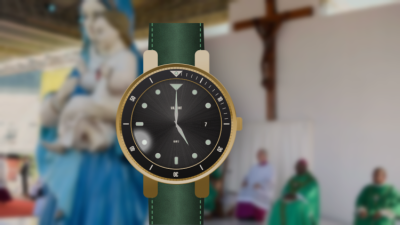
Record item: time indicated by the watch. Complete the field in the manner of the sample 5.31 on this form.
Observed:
5.00
